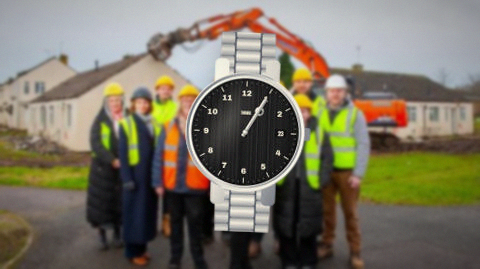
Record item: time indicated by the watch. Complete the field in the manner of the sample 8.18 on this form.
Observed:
1.05
